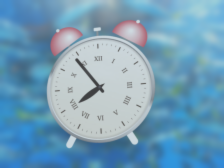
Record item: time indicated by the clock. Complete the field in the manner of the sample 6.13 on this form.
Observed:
7.54
